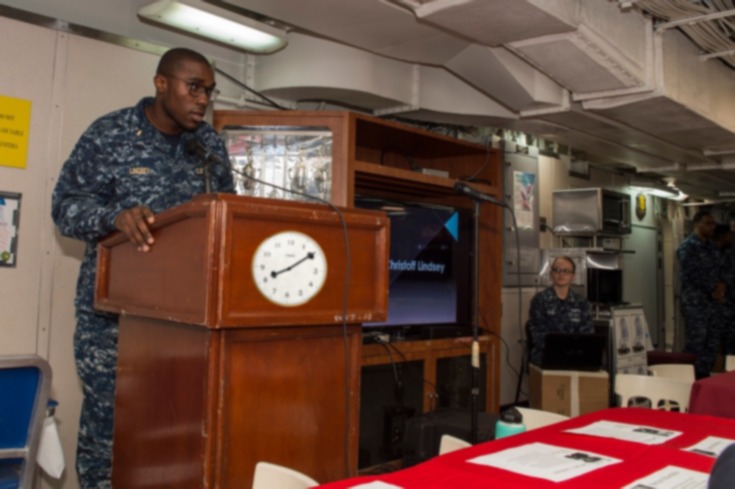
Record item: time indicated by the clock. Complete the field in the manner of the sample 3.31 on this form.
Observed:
8.09
